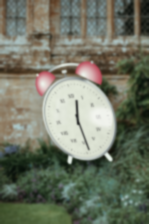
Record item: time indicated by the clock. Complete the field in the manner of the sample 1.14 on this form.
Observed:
12.29
